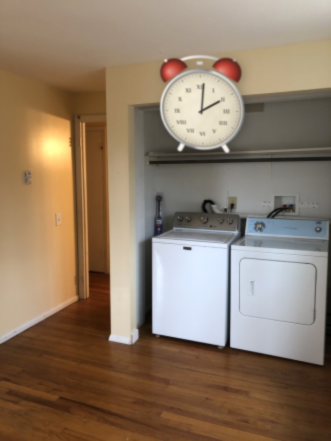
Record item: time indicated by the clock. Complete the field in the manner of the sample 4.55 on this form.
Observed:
2.01
